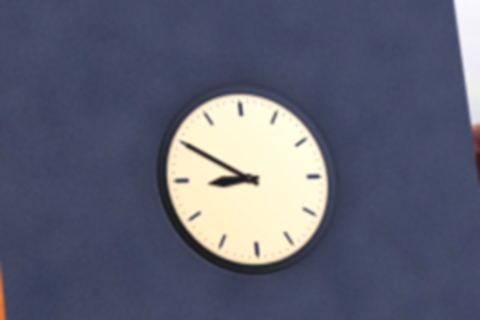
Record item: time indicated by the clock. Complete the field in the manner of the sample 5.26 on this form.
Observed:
8.50
